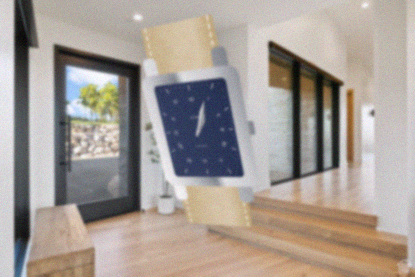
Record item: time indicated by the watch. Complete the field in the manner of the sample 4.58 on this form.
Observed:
1.04
